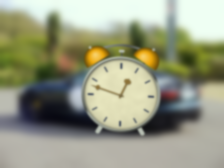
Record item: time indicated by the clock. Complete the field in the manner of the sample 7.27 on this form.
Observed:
12.48
